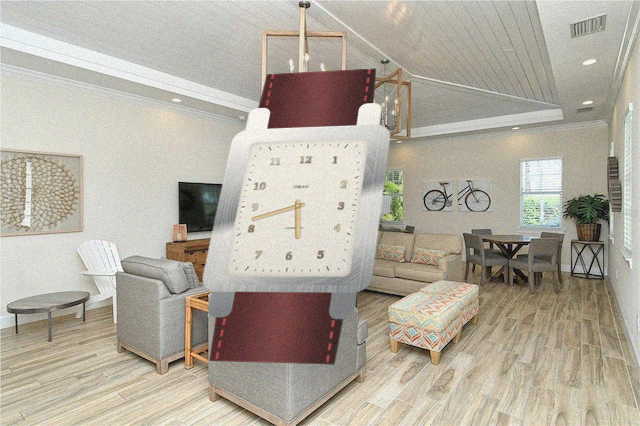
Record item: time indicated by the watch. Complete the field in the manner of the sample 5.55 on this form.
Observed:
5.42
